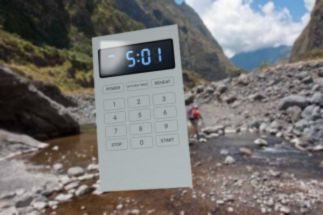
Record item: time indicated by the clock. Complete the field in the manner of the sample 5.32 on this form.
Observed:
5.01
